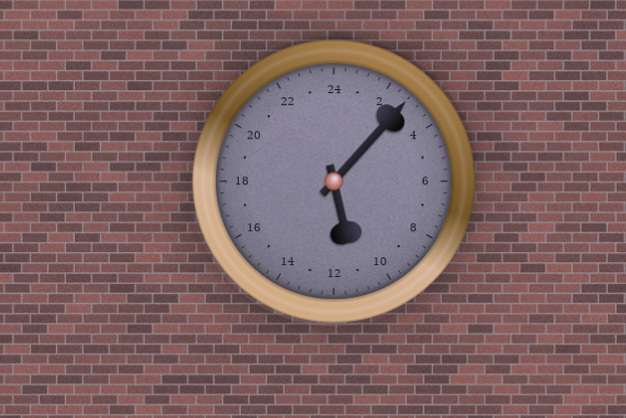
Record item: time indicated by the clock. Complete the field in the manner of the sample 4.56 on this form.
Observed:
11.07
